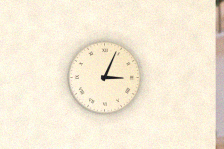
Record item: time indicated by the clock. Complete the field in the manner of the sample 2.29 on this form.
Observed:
3.04
